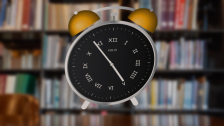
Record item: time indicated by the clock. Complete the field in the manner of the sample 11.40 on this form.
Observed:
4.54
